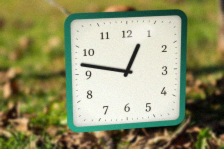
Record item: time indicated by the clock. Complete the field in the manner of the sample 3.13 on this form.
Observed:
12.47
